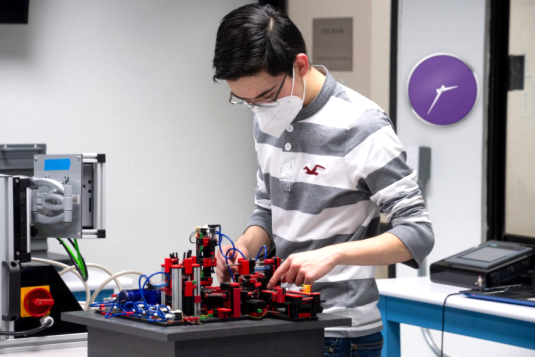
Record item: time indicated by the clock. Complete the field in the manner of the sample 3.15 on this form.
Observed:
2.35
